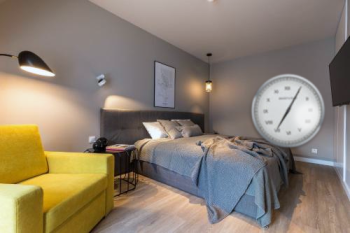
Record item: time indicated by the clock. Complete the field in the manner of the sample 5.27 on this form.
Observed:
7.05
